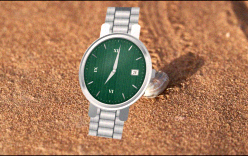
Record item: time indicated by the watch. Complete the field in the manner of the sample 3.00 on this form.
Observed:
7.01
